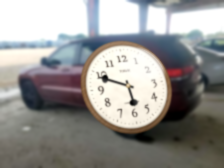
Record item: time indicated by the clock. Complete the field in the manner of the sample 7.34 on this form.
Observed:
5.49
